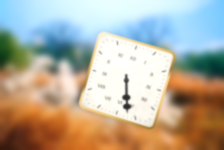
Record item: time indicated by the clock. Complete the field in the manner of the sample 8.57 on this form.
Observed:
5.27
